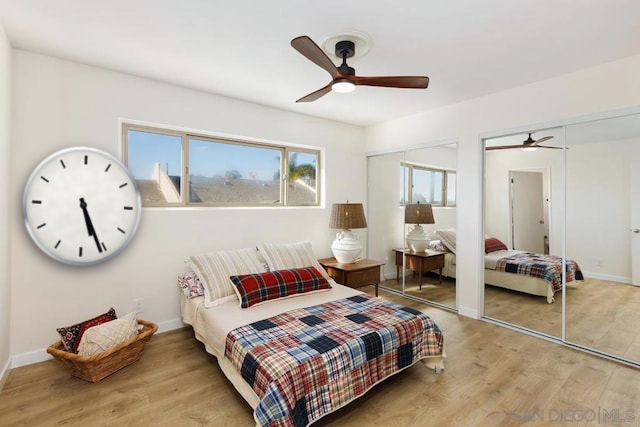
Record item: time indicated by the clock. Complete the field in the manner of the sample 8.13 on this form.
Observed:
5.26
